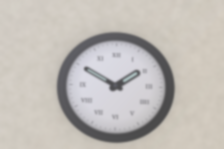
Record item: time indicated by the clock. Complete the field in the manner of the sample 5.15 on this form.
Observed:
1.50
